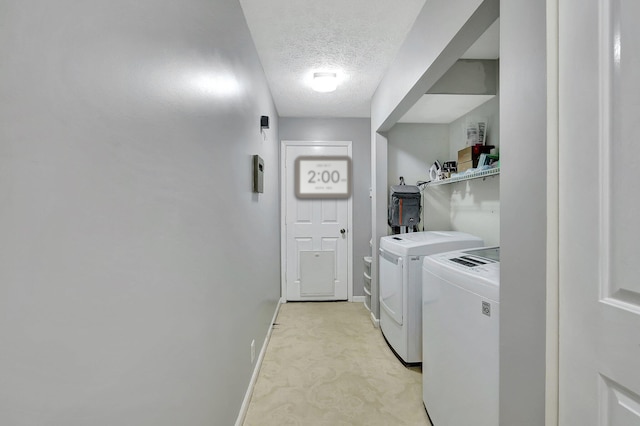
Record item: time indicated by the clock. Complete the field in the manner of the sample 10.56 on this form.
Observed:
2.00
